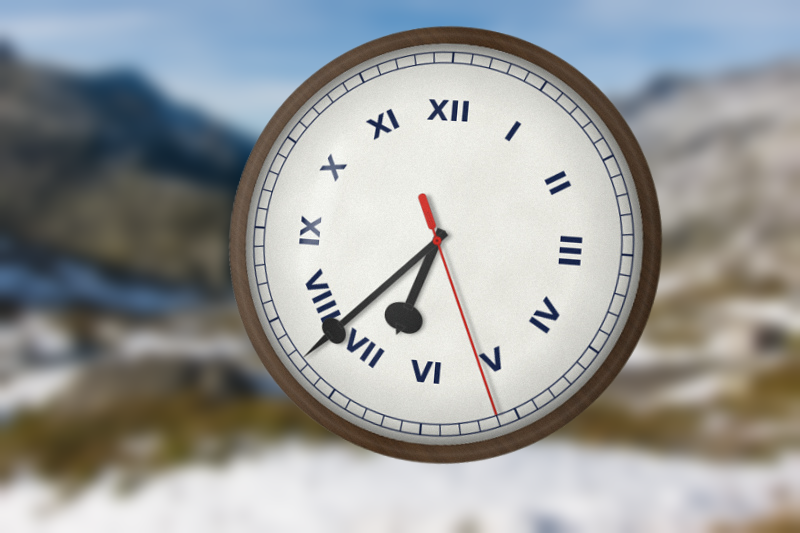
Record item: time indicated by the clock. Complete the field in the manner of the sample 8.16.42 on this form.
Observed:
6.37.26
